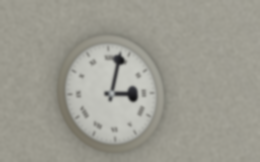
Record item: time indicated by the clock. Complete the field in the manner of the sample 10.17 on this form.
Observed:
3.03
